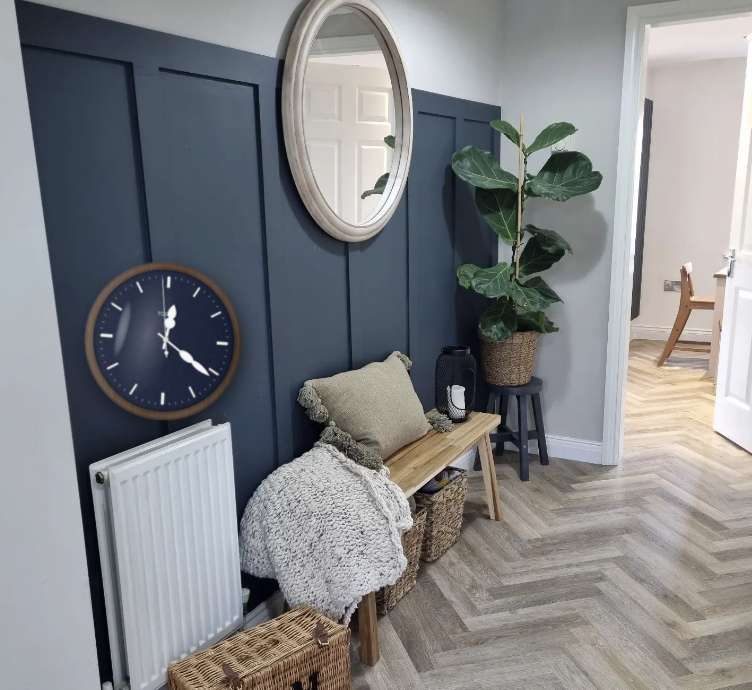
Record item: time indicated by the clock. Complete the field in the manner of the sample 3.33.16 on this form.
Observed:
12.20.59
